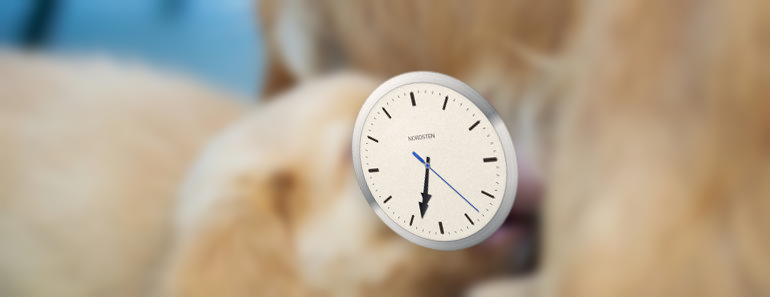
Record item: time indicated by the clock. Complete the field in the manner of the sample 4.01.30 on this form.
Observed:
6.33.23
